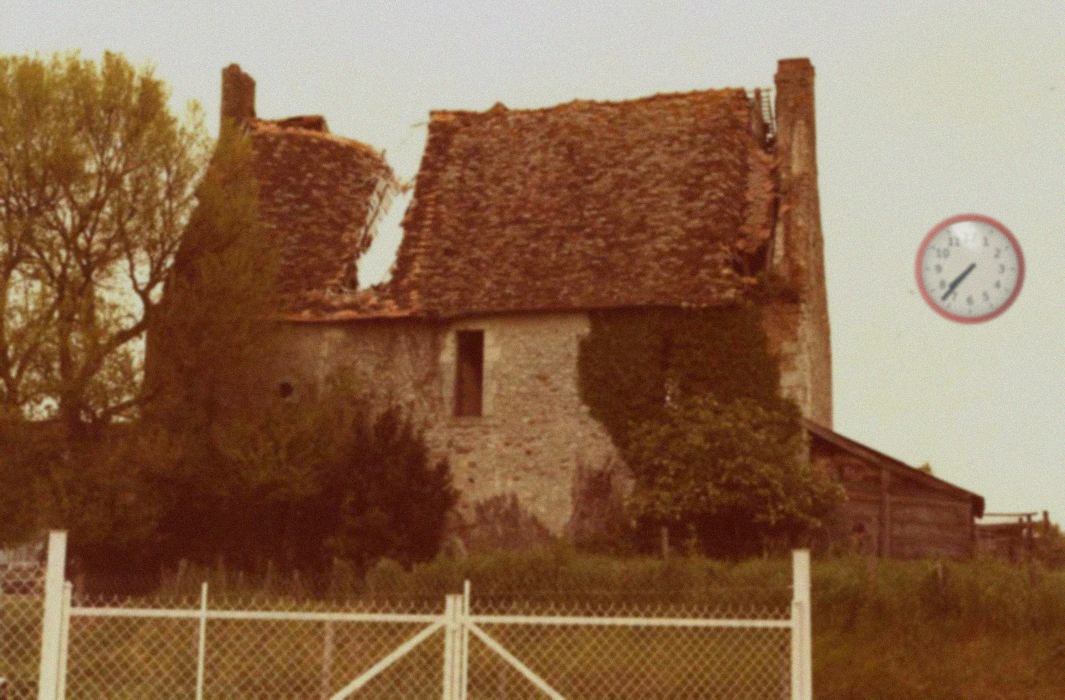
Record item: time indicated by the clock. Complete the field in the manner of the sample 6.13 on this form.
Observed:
7.37
